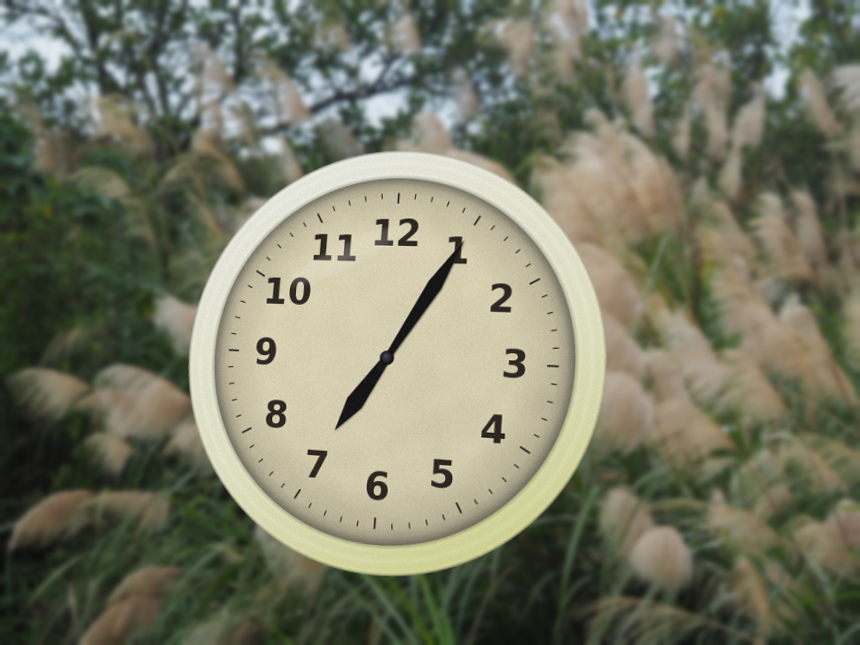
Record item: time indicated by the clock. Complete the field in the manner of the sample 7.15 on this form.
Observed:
7.05
